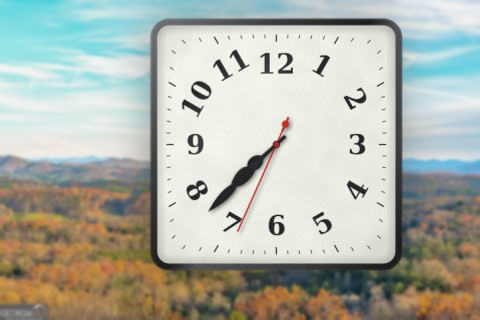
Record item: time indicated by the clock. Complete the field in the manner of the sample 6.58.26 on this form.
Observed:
7.37.34
